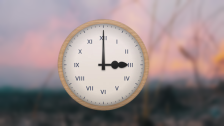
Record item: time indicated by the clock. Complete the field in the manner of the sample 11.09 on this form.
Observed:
3.00
